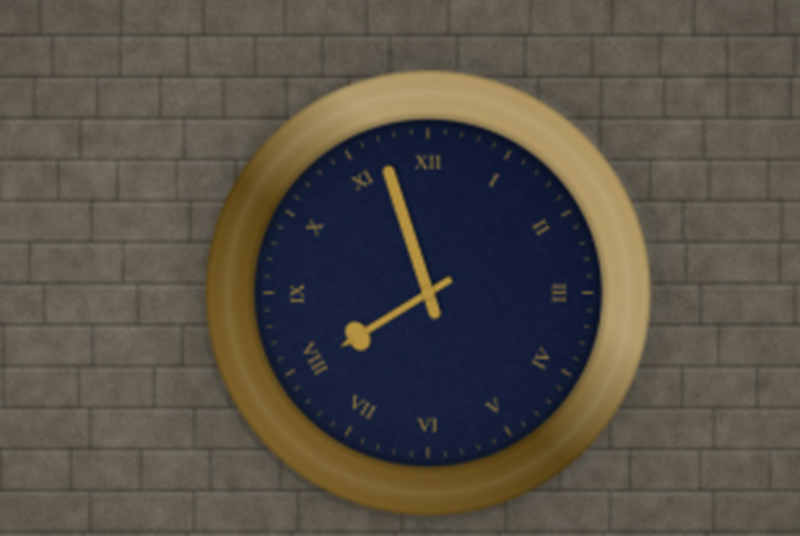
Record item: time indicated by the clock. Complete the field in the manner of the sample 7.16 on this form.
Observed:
7.57
